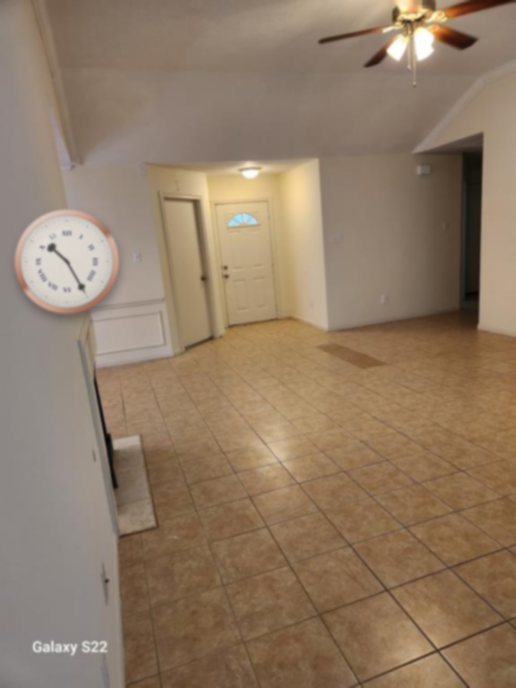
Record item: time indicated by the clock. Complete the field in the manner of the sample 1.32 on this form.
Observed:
10.25
